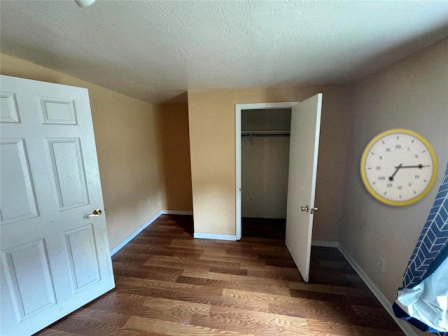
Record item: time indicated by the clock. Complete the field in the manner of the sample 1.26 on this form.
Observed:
7.15
